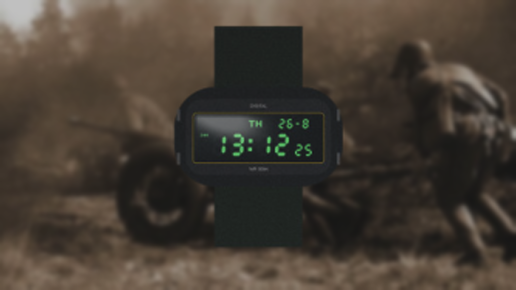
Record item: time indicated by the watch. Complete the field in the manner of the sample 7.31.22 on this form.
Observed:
13.12.25
